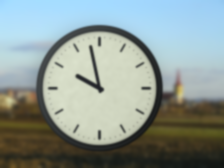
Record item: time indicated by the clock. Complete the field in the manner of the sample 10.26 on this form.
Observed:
9.58
